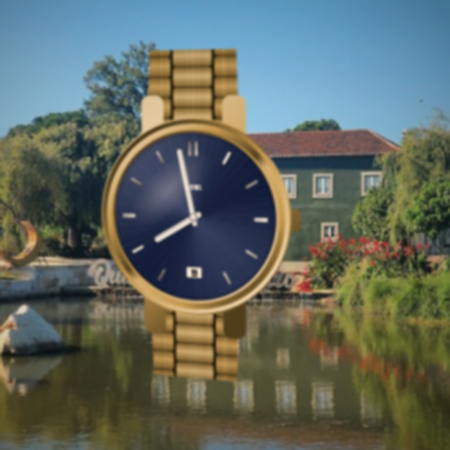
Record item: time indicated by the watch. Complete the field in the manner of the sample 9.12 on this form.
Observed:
7.58
